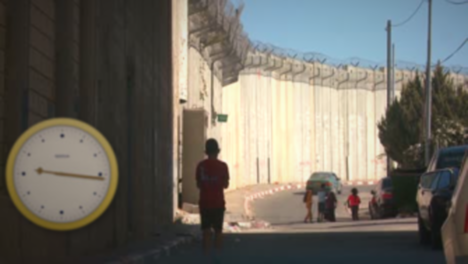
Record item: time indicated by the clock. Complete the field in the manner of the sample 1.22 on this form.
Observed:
9.16
